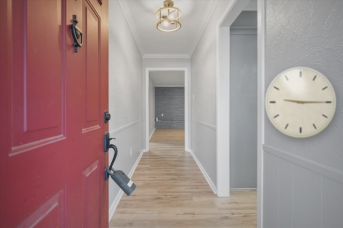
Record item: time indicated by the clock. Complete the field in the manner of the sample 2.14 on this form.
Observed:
9.15
